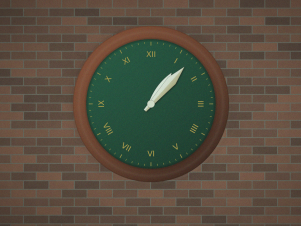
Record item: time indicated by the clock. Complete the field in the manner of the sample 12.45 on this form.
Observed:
1.07
